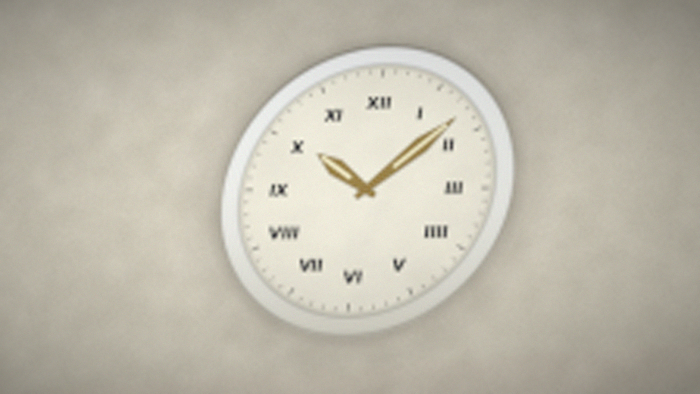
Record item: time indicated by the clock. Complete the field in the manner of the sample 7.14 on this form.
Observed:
10.08
